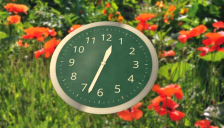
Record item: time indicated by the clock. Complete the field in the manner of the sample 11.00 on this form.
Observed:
12.33
